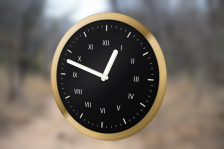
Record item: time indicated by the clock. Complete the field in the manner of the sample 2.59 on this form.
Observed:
12.48
